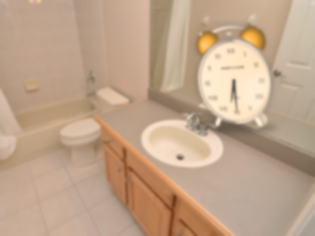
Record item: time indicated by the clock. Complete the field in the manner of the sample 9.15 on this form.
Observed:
6.30
